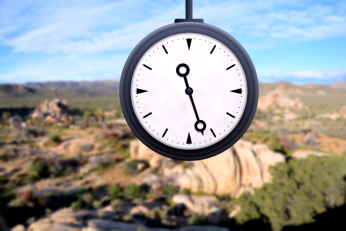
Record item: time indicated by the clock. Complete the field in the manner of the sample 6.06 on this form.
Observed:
11.27
